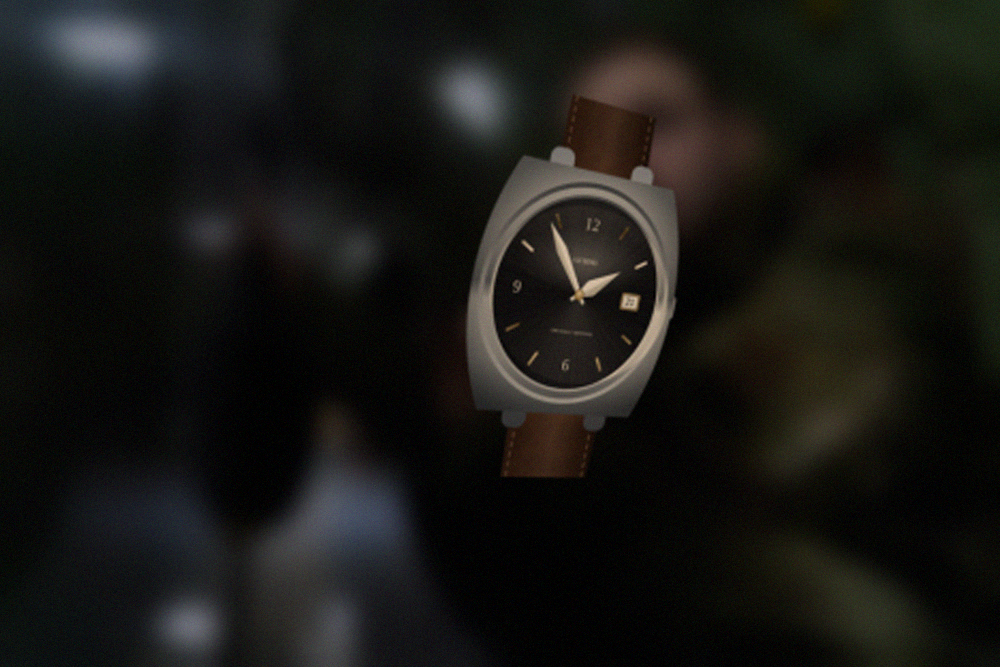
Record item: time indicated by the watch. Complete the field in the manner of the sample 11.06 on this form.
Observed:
1.54
